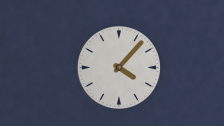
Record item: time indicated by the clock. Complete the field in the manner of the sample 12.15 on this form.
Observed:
4.07
